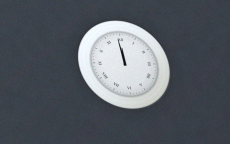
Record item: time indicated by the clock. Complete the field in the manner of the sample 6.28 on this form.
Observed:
11.59
